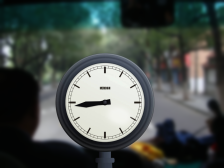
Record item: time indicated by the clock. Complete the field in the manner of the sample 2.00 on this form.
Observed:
8.44
